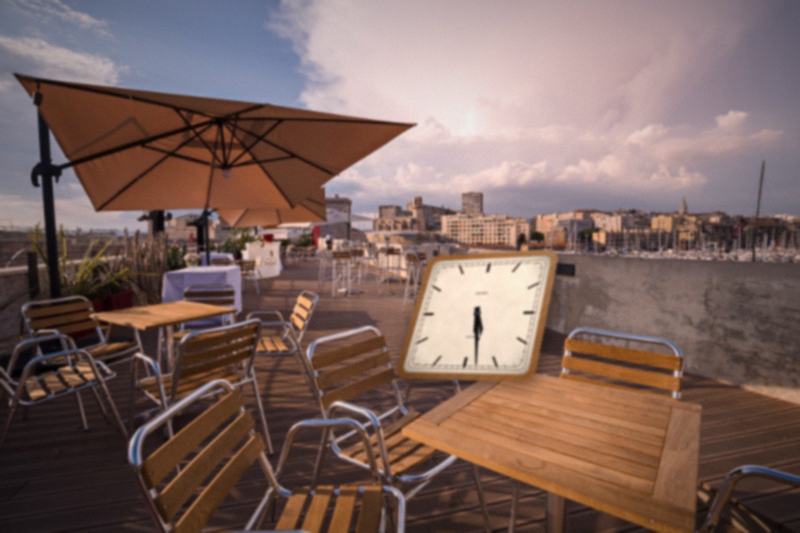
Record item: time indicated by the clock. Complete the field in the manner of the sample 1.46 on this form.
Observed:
5.28
